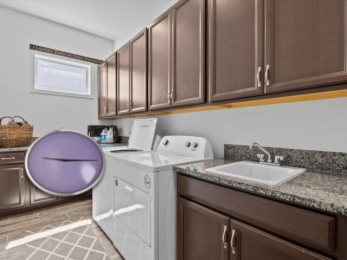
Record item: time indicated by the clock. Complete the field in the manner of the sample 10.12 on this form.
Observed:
9.15
